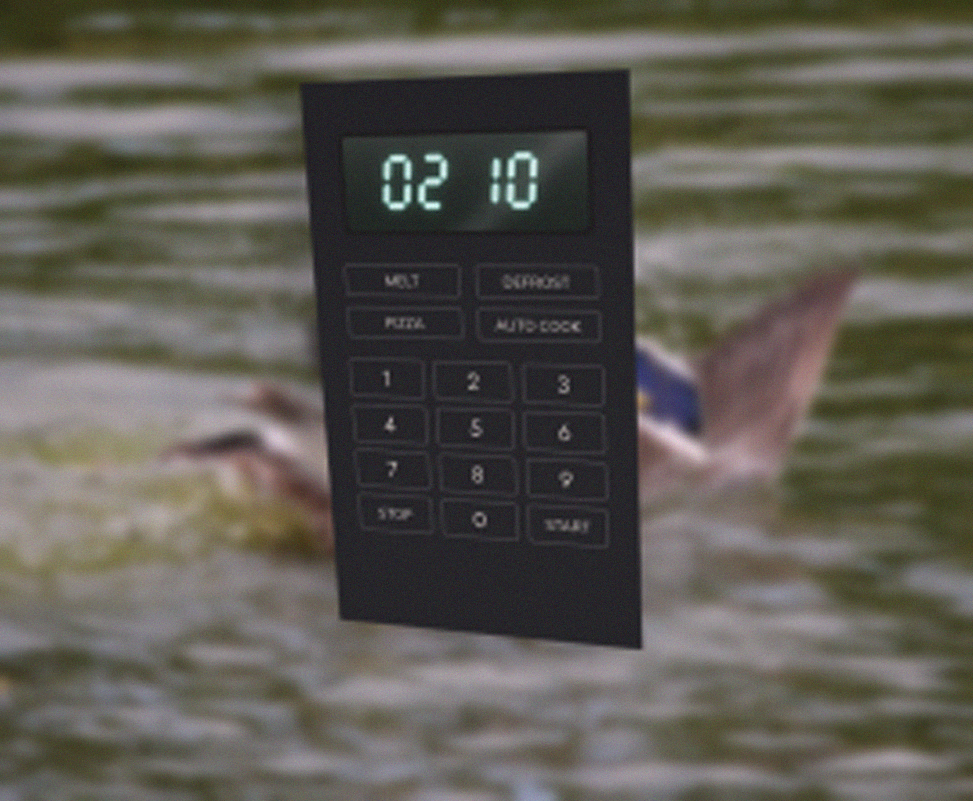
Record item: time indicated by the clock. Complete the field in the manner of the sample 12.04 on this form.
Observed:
2.10
